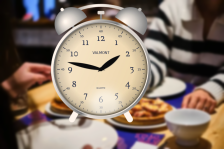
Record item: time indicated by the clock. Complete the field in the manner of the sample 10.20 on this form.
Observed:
1.47
